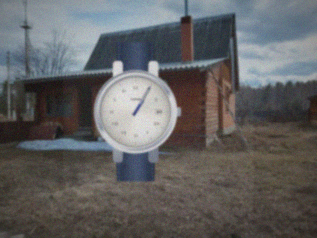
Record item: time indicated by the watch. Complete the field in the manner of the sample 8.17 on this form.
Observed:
1.05
